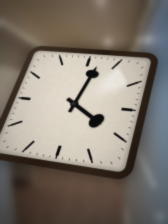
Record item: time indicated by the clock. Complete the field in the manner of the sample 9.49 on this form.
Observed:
4.02
